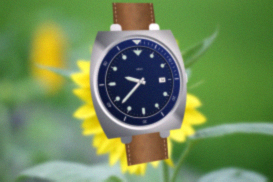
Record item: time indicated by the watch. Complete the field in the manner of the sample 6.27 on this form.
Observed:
9.38
